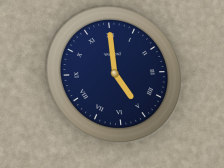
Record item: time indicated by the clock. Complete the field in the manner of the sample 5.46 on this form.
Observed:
5.00
